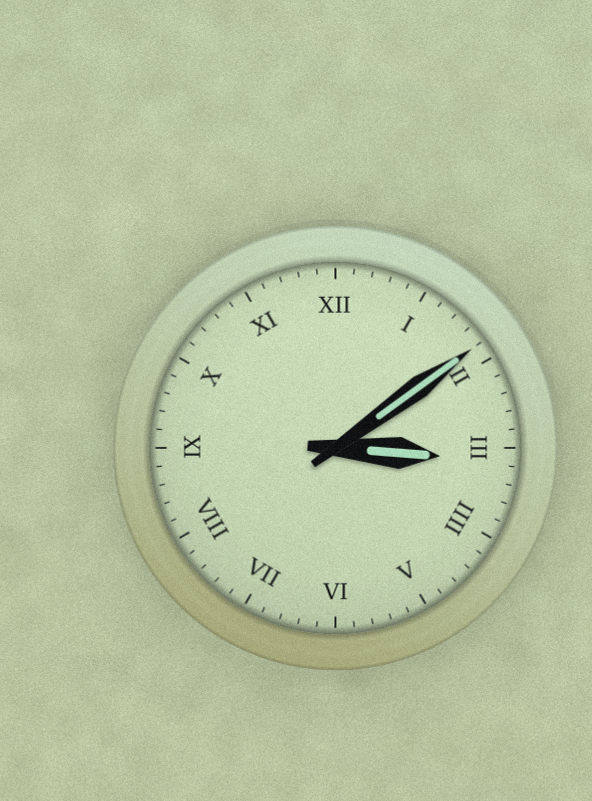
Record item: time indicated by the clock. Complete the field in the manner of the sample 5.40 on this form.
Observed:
3.09
